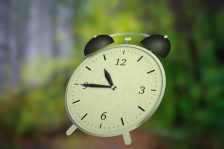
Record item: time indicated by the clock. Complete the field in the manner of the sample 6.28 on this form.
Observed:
10.45
